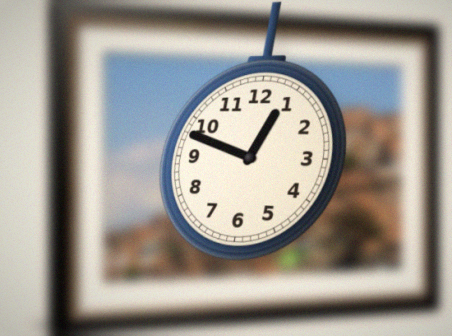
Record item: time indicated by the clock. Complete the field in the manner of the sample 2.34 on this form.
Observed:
12.48
